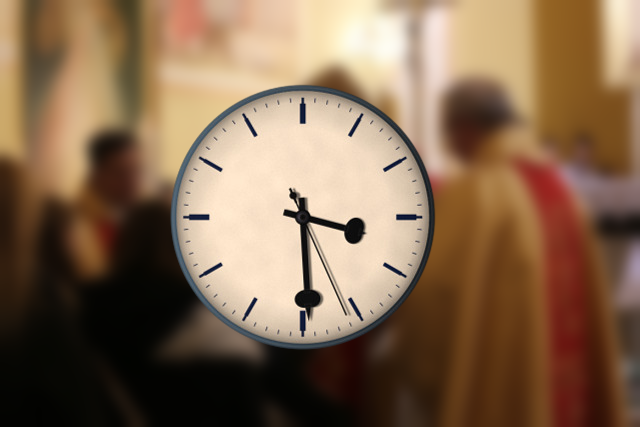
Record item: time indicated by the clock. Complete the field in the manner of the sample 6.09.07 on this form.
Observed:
3.29.26
